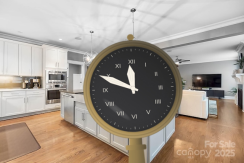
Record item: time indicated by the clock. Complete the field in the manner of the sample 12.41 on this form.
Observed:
11.49
